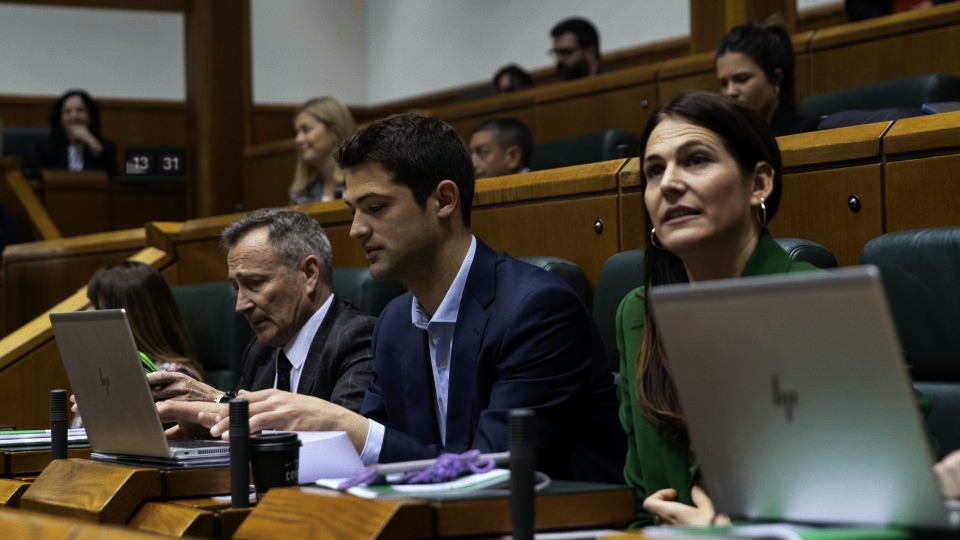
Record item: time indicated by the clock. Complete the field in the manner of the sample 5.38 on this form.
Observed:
13.31
